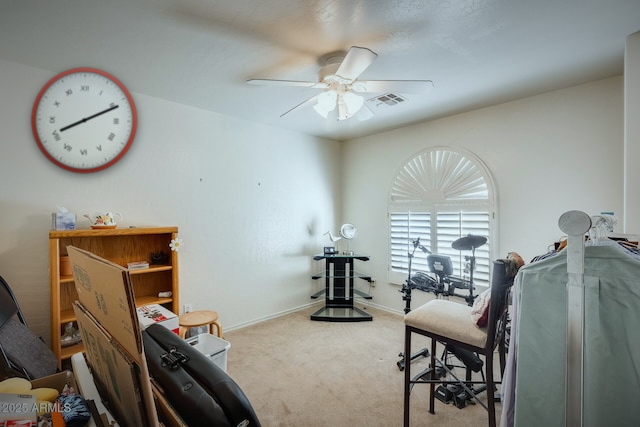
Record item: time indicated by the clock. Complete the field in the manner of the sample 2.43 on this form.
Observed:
8.11
